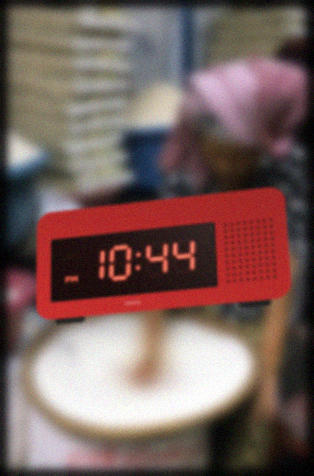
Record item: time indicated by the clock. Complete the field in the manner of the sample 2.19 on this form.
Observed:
10.44
